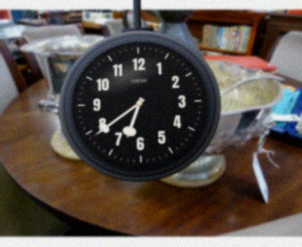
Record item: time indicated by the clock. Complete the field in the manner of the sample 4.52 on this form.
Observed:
6.39
